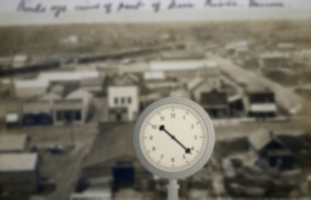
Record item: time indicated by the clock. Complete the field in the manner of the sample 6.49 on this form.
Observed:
10.22
